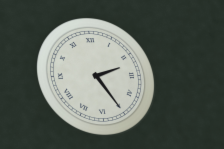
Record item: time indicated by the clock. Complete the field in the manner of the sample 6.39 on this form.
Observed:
2.25
